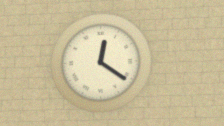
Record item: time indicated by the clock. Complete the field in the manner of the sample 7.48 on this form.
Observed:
12.21
